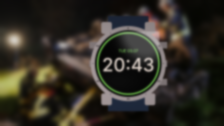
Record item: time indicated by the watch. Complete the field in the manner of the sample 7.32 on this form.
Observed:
20.43
